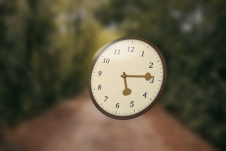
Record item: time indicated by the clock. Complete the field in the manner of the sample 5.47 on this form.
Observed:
5.14
